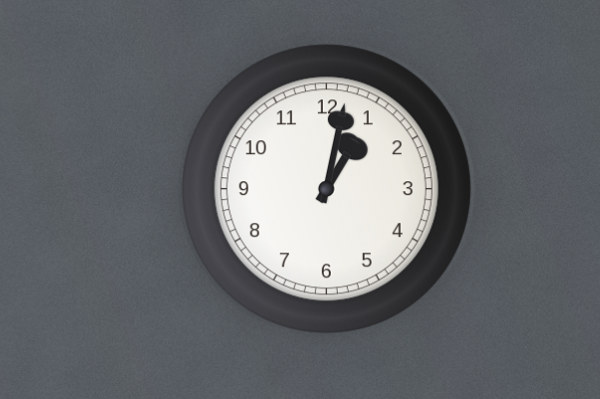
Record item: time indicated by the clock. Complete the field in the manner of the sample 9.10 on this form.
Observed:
1.02
